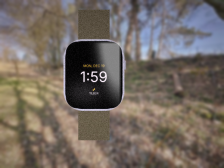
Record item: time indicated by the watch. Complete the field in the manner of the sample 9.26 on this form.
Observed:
1.59
